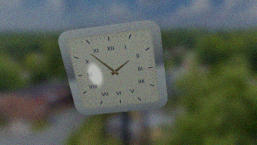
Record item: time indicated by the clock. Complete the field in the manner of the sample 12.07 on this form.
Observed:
1.53
